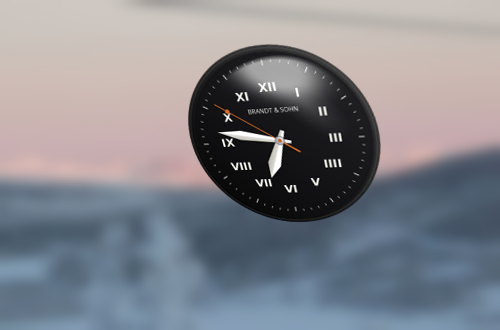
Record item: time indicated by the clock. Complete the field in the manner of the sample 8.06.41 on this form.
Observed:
6.46.51
